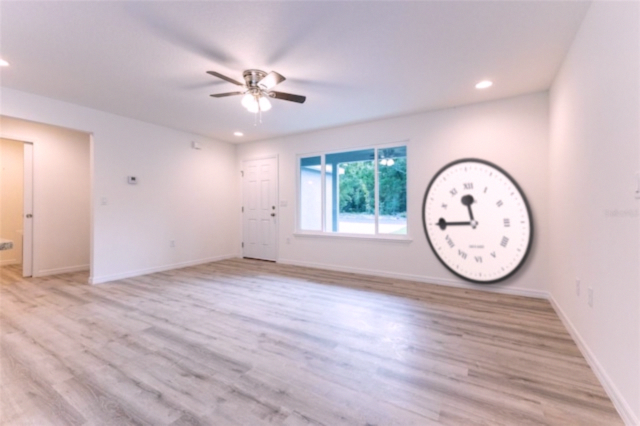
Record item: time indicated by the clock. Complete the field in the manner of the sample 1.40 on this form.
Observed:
11.45
